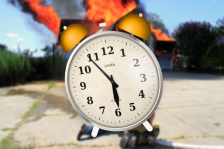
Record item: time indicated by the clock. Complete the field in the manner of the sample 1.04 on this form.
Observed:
5.54
